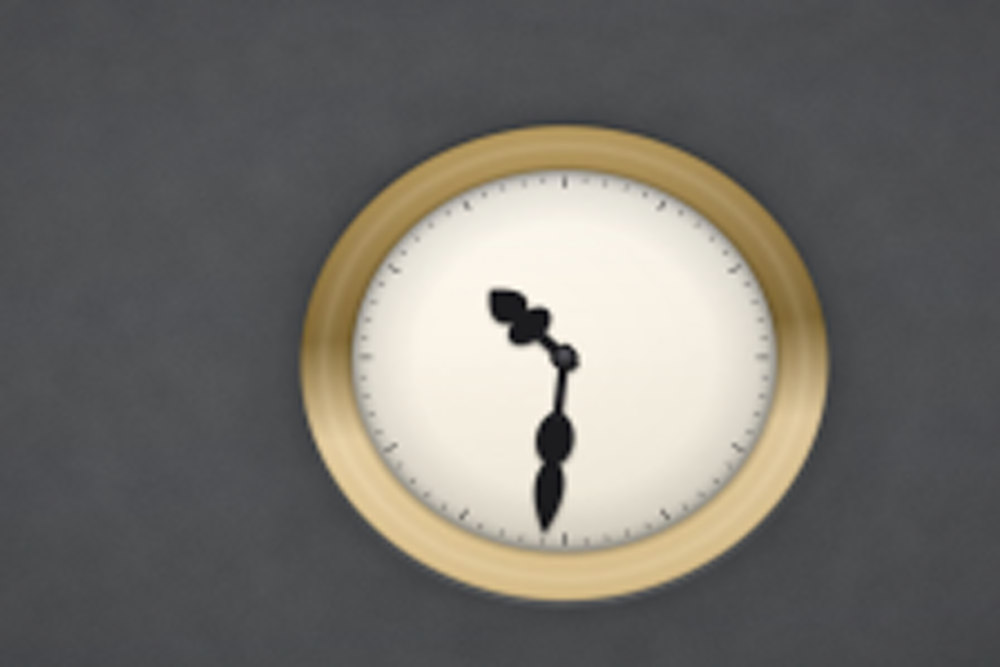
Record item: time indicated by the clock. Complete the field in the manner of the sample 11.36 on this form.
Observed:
10.31
